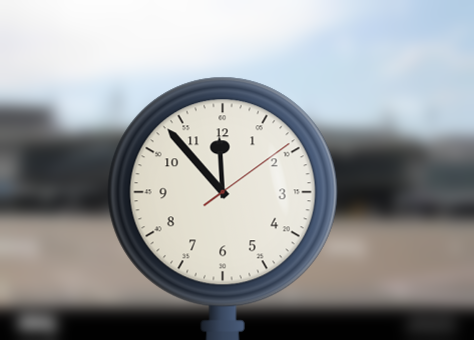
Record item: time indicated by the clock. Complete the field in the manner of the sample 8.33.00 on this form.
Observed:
11.53.09
